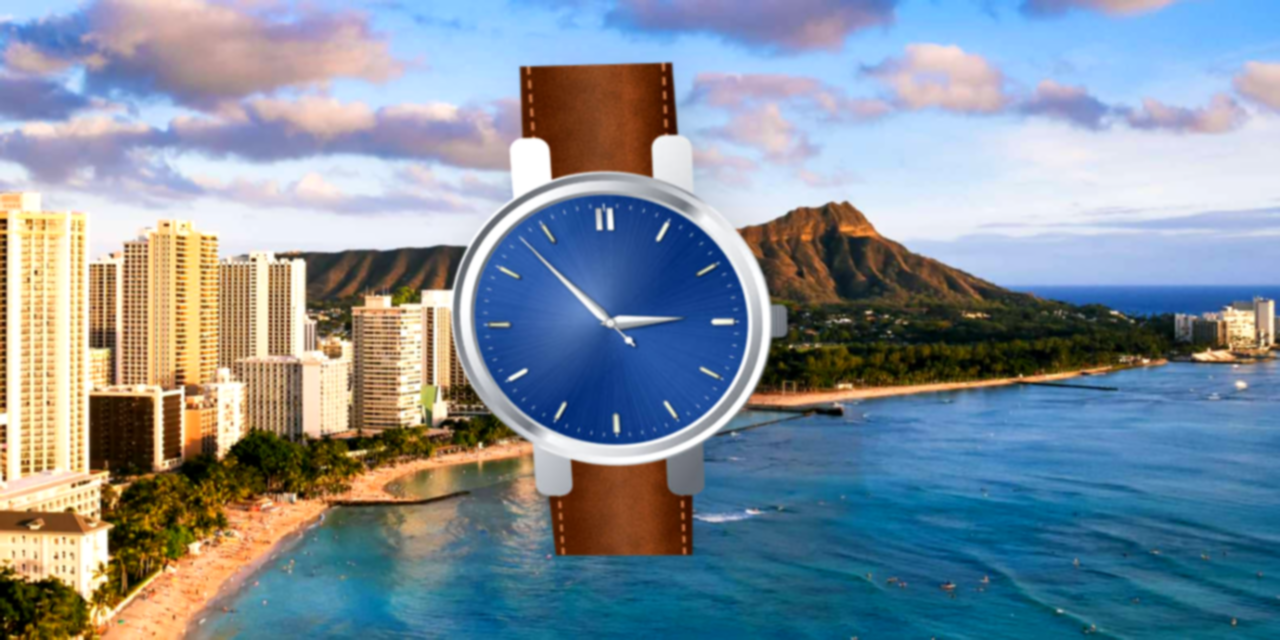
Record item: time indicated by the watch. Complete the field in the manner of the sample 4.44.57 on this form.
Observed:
2.52.53
